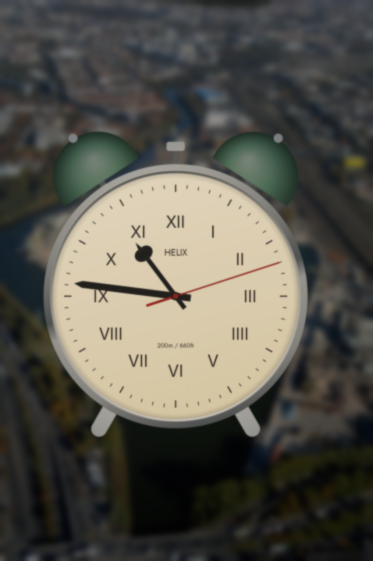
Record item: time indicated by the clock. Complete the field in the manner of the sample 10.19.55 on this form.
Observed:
10.46.12
